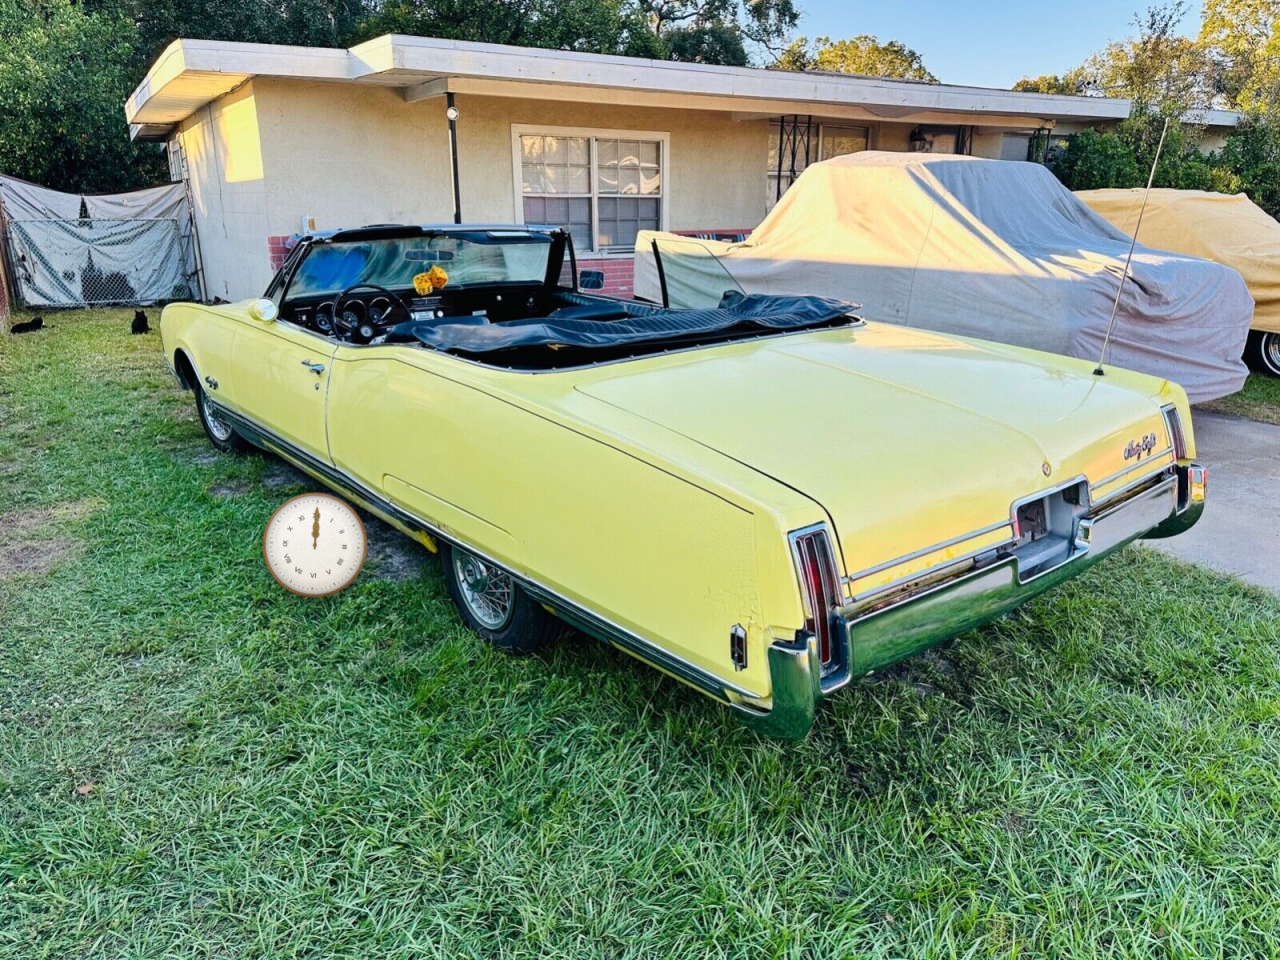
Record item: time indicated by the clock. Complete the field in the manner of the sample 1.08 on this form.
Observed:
12.00
